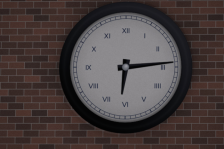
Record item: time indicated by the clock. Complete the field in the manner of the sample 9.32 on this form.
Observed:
6.14
